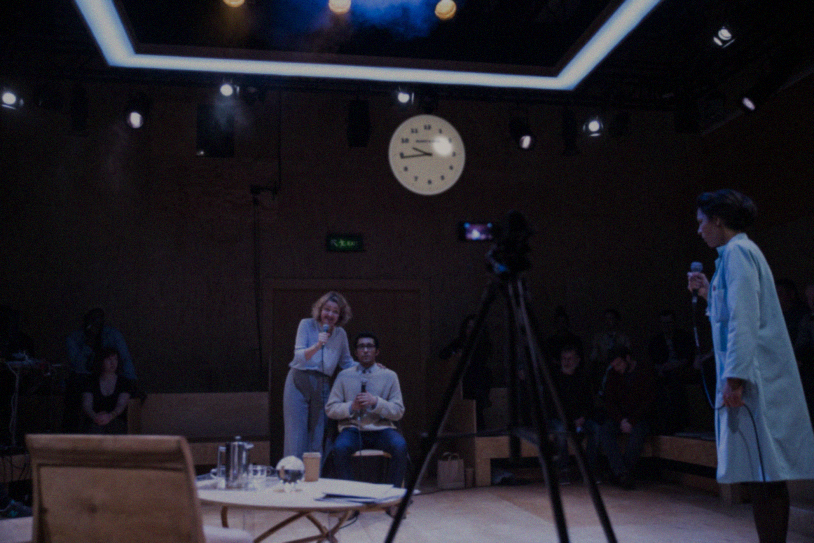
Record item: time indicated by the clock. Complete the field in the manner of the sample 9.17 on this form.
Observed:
9.44
